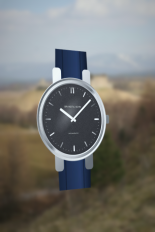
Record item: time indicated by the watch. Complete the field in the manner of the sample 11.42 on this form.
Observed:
10.08
